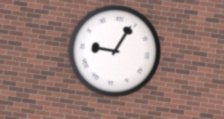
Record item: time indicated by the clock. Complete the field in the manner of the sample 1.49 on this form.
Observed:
9.04
